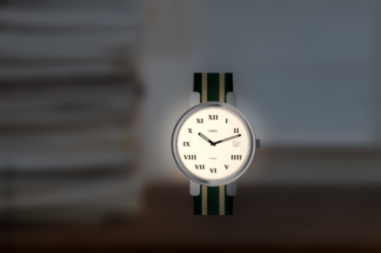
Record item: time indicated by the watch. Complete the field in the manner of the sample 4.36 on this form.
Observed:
10.12
